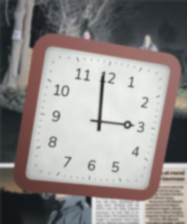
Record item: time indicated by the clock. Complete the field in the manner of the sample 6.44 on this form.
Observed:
2.59
